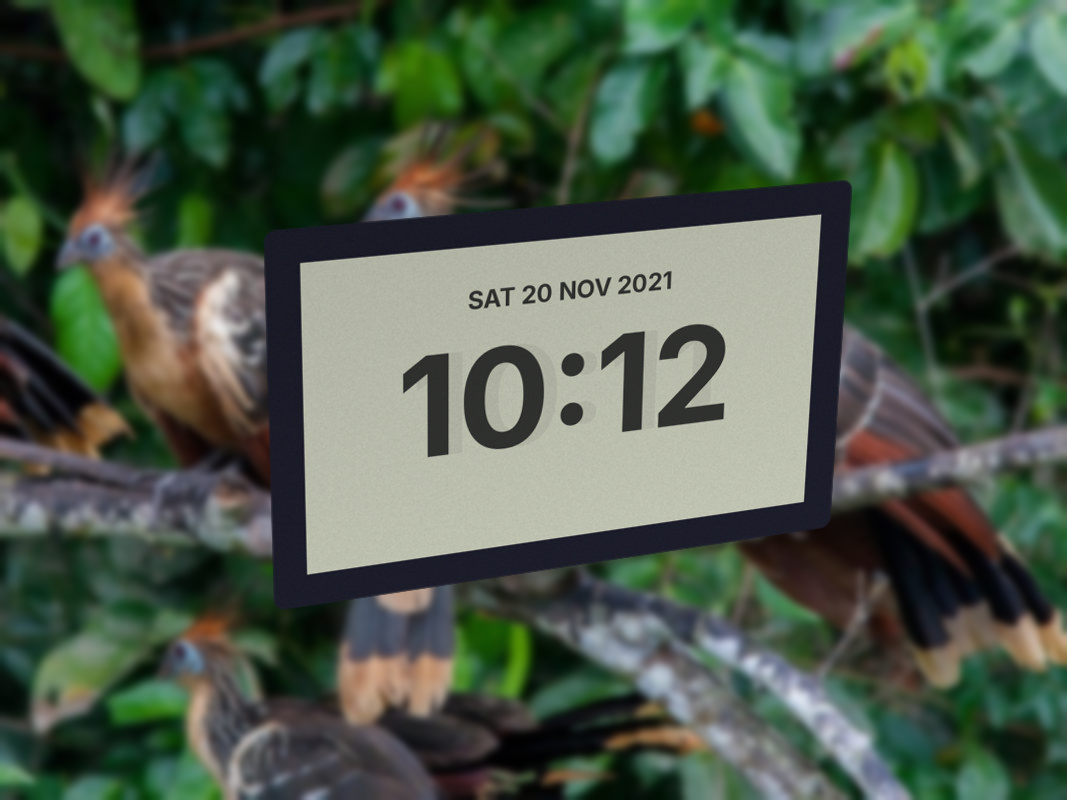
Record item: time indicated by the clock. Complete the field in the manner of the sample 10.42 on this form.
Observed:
10.12
